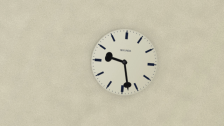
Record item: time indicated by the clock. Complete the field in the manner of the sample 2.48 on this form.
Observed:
9.28
